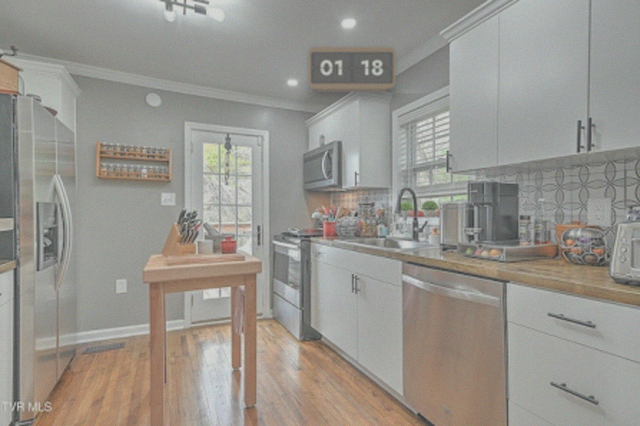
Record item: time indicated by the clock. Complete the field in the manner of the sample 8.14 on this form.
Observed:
1.18
